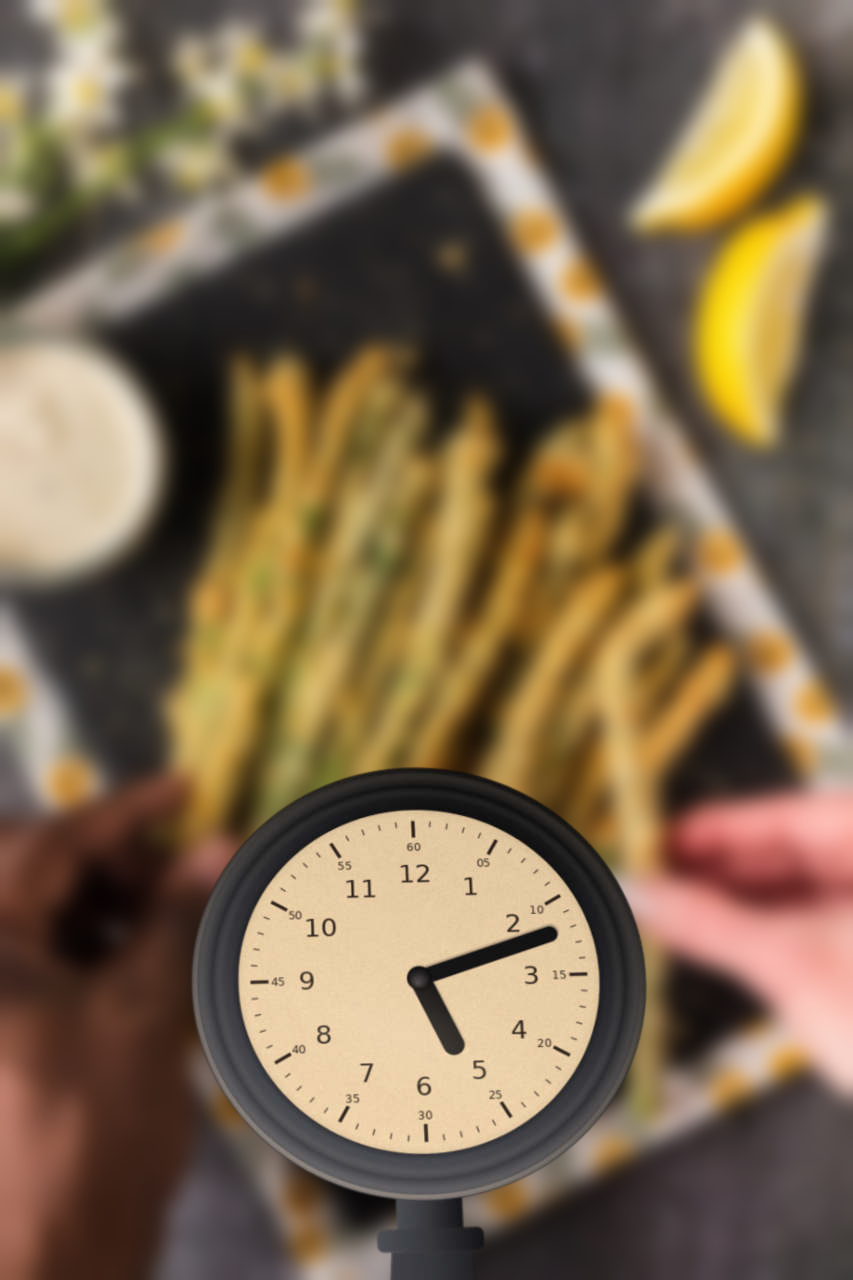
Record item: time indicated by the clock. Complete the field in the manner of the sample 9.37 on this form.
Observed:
5.12
